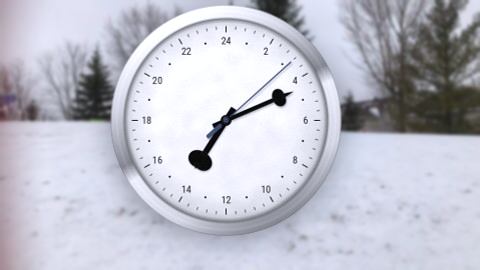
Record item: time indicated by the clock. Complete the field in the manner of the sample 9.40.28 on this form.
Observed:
14.11.08
